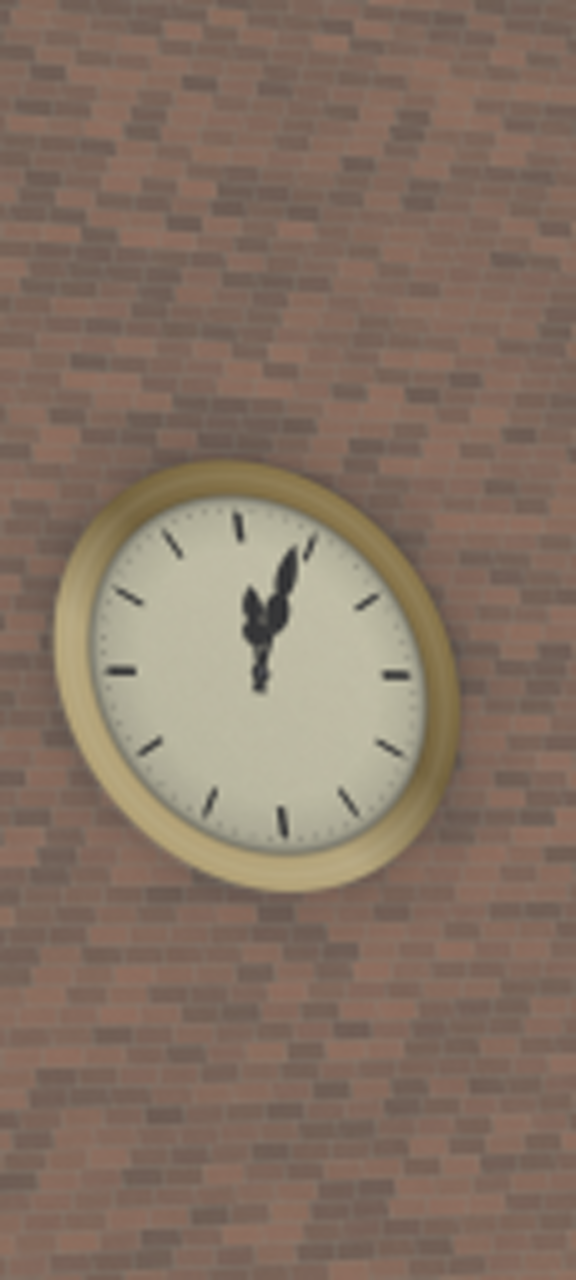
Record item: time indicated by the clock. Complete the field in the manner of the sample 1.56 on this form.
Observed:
12.04
